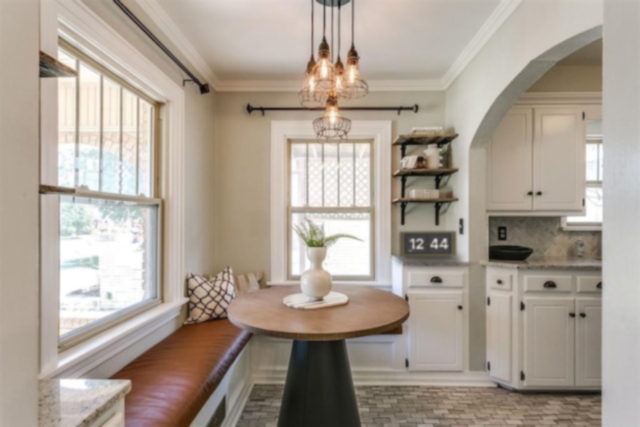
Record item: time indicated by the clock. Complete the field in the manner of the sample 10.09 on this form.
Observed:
12.44
